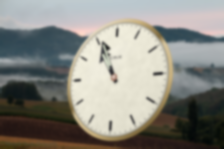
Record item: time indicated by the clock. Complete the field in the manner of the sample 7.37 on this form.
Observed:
10.56
